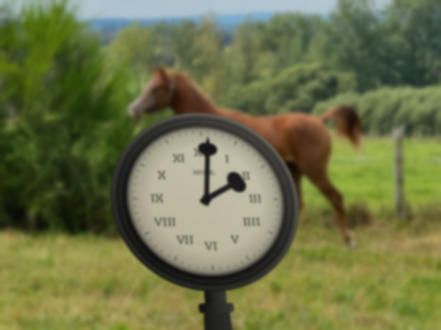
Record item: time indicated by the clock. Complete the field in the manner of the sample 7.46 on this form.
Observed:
2.01
